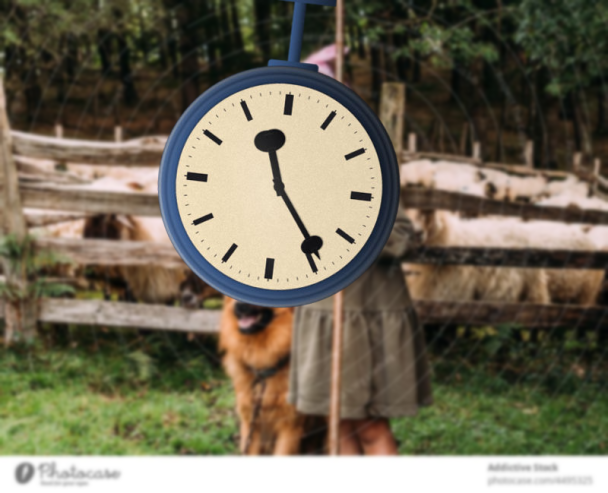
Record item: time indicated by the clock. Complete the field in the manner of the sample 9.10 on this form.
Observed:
11.24
